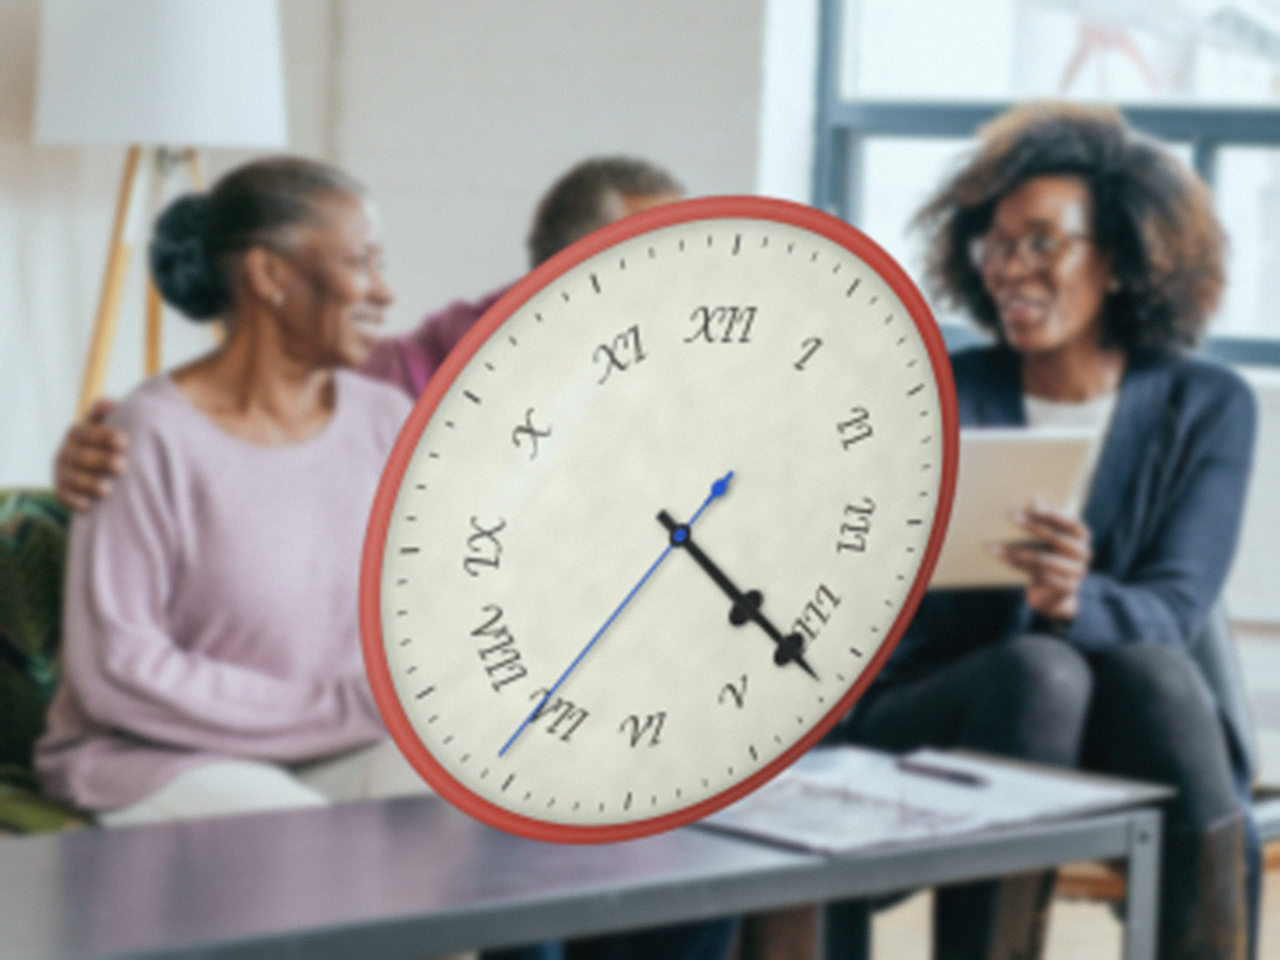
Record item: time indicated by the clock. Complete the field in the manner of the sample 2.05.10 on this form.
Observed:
4.21.36
